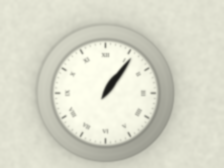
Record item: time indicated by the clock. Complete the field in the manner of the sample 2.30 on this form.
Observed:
1.06
